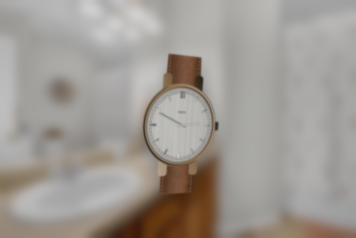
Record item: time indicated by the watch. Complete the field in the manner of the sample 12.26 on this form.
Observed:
2.49
